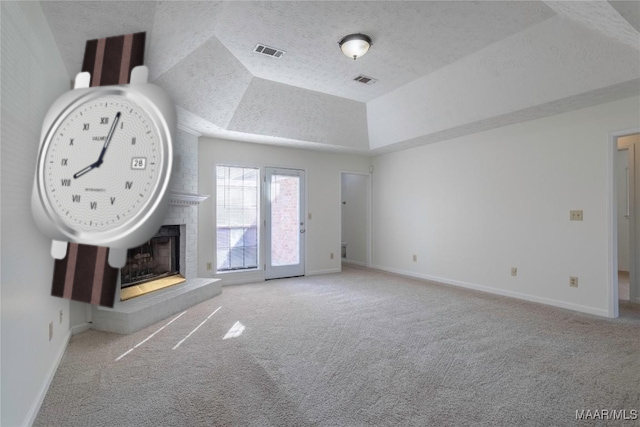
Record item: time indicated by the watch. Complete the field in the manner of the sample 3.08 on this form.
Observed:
8.03
